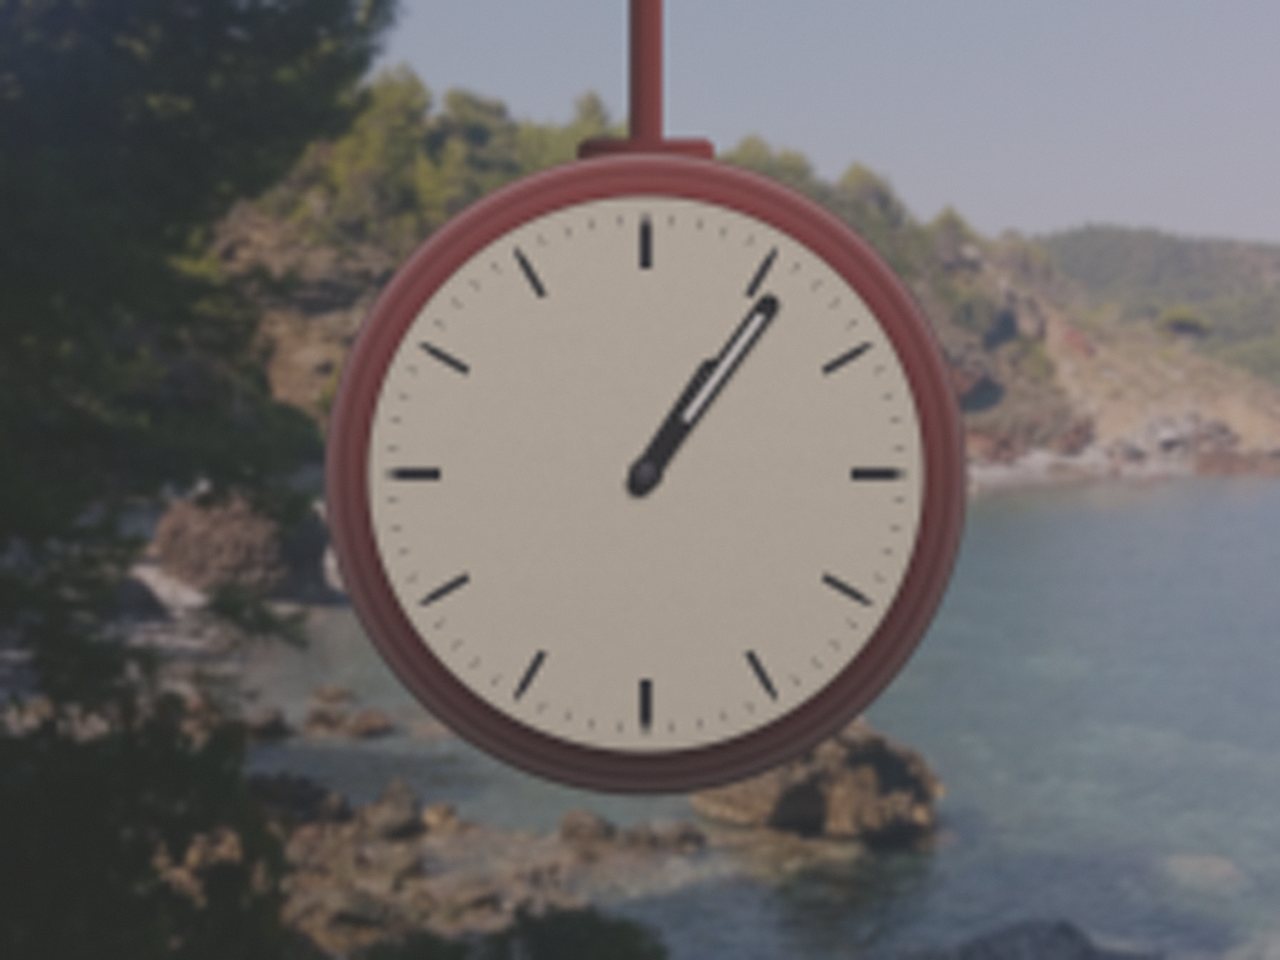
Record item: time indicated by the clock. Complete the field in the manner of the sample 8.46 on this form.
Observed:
1.06
